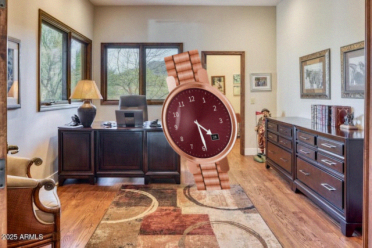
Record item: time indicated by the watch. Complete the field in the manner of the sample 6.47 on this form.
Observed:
4.29
